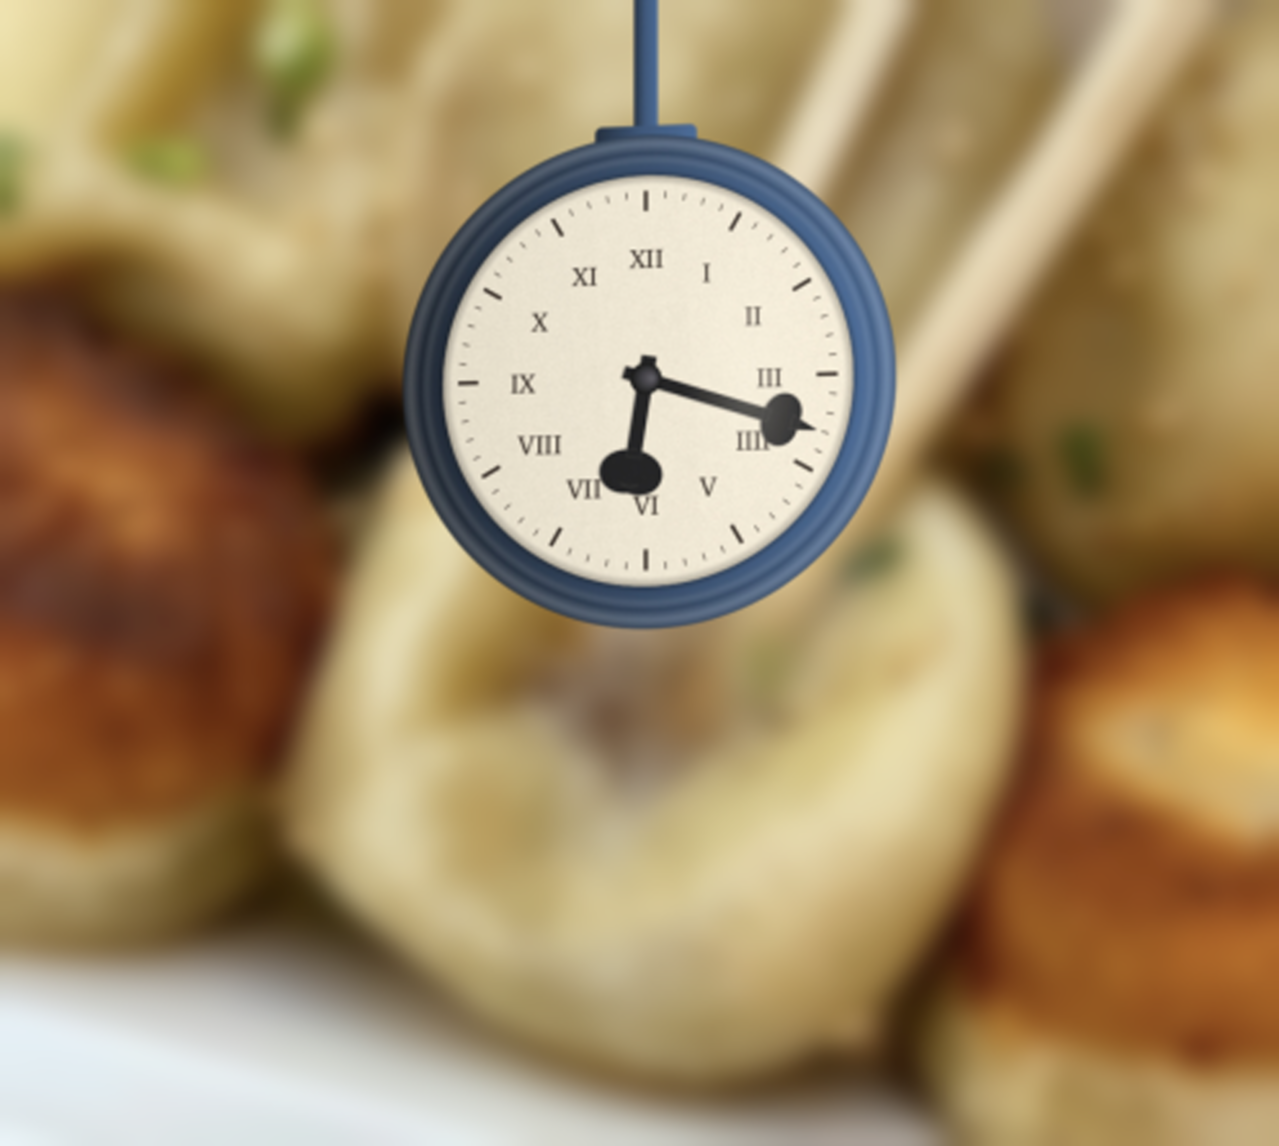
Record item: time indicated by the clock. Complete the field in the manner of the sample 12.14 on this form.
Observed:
6.18
